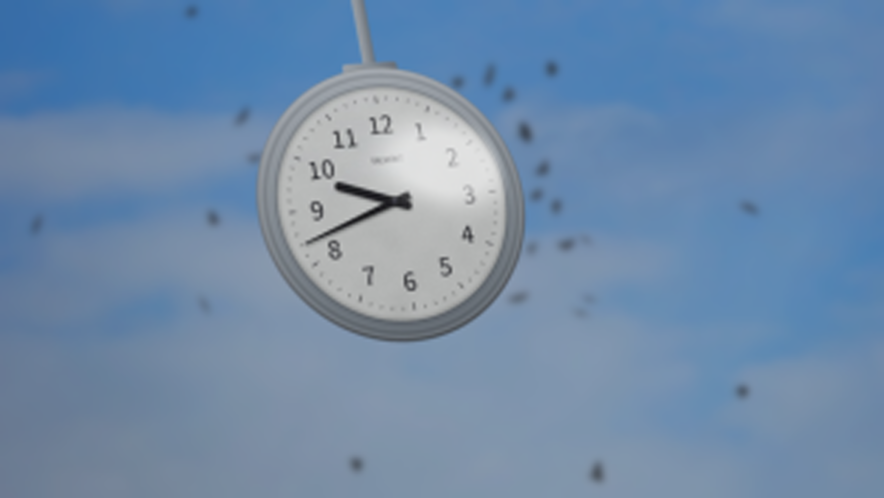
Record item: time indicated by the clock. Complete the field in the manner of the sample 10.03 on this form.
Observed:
9.42
